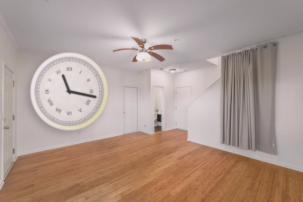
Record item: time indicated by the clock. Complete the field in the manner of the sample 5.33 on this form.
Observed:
11.17
